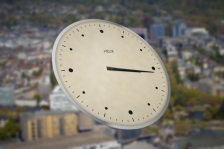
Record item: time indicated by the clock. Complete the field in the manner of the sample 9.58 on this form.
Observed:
3.16
